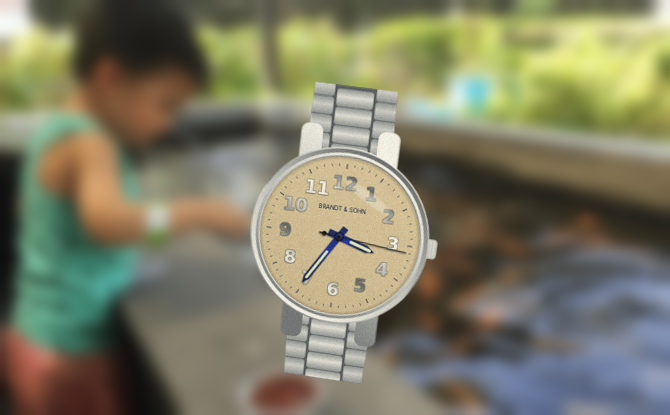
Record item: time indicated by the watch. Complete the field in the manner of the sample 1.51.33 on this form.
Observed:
3.35.16
